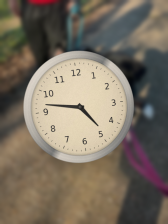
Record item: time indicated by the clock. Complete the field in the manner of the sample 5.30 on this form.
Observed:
4.47
